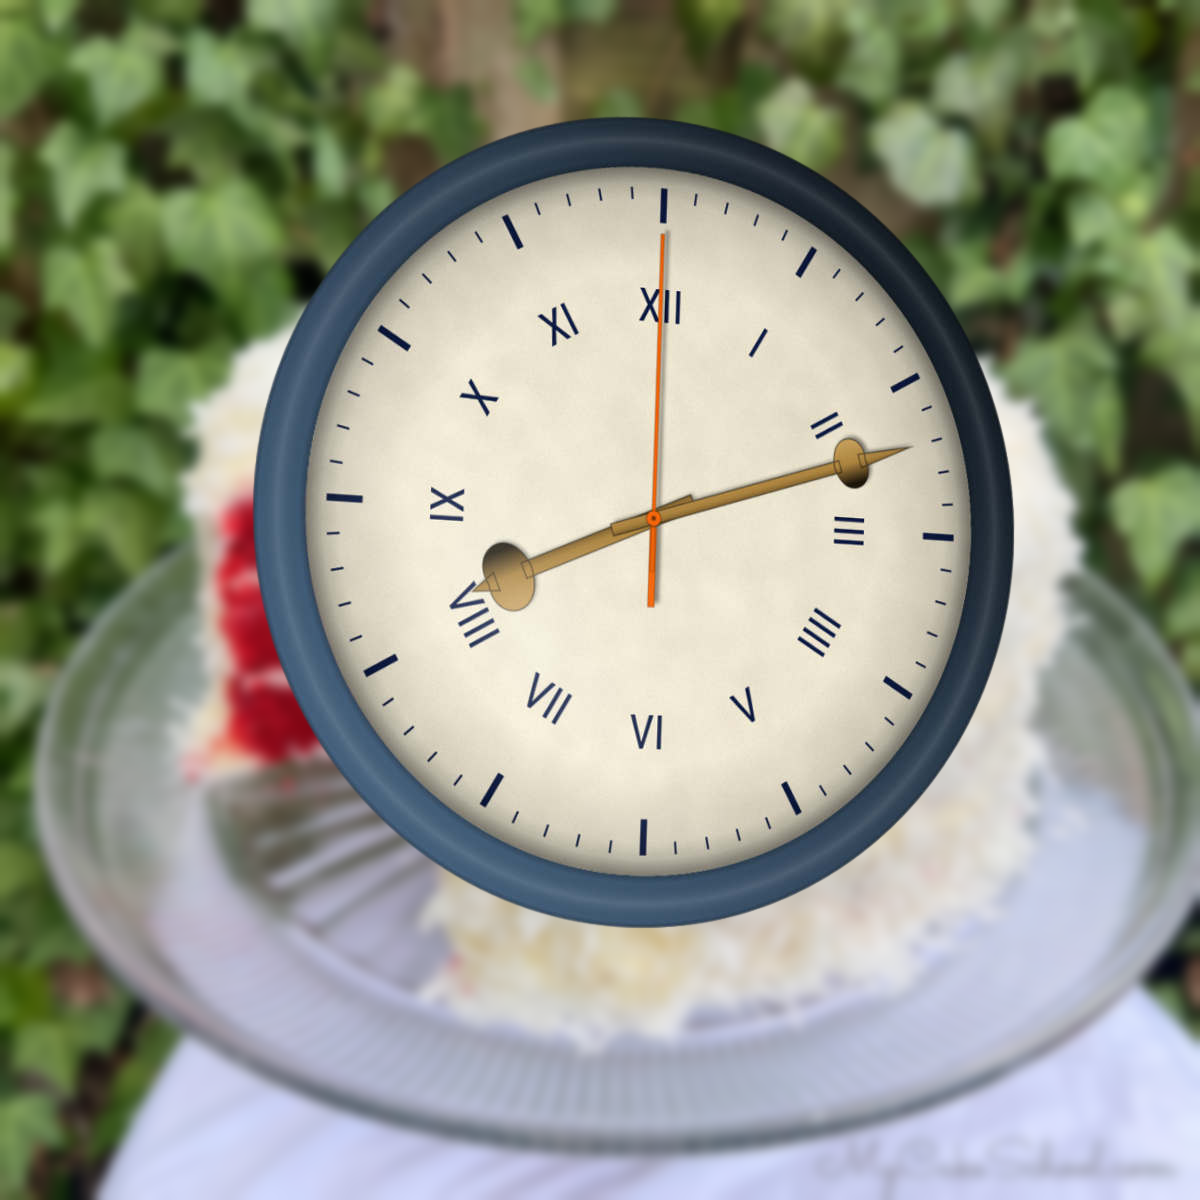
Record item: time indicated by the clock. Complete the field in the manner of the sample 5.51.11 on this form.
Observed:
8.12.00
